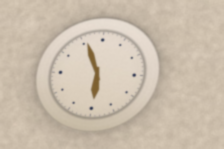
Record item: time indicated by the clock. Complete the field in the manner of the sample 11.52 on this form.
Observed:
5.56
